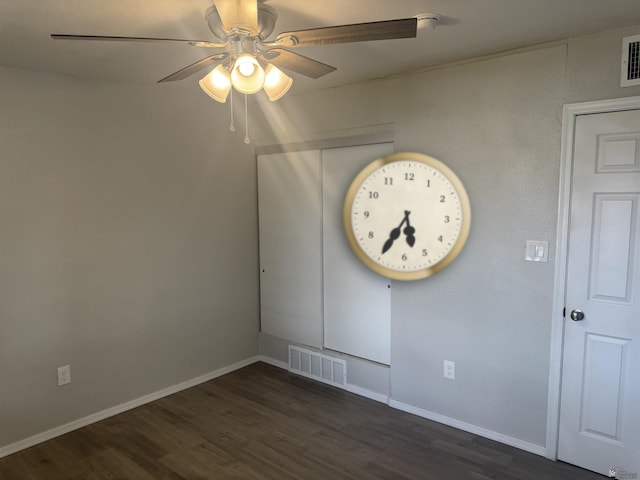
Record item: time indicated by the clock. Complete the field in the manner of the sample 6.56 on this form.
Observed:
5.35
